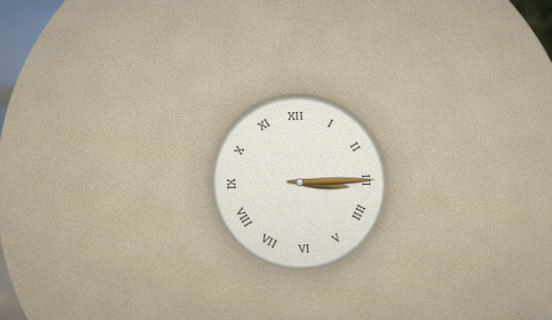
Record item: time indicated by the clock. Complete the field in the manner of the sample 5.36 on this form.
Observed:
3.15
